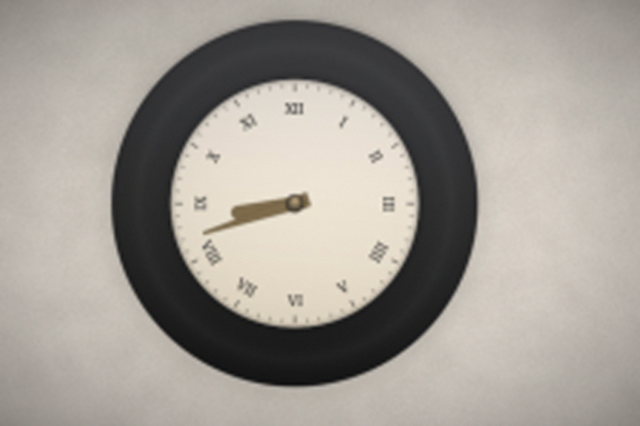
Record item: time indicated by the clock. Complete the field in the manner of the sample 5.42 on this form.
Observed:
8.42
